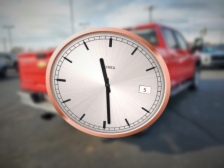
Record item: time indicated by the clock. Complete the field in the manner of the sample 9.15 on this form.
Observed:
11.29
